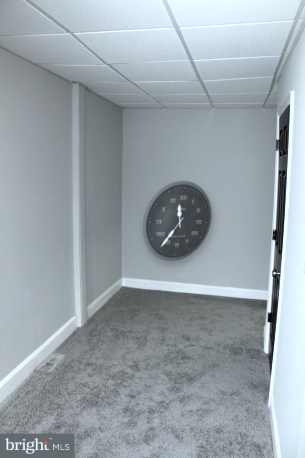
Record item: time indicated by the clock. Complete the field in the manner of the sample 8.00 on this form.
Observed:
11.36
